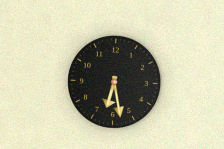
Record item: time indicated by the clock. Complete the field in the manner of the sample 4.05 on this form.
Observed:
6.28
